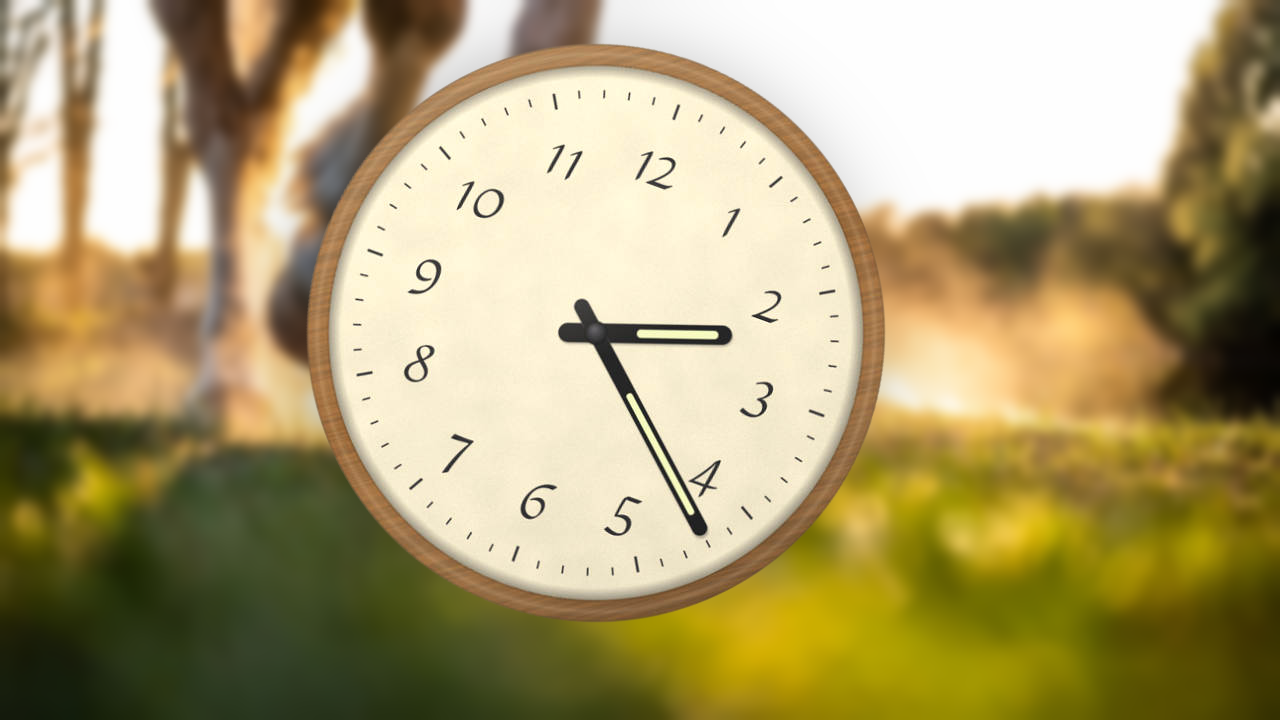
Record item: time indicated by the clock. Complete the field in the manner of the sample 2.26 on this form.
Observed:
2.22
